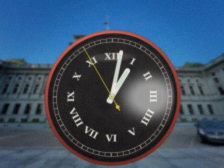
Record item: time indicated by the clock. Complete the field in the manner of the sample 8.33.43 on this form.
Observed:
1.01.55
